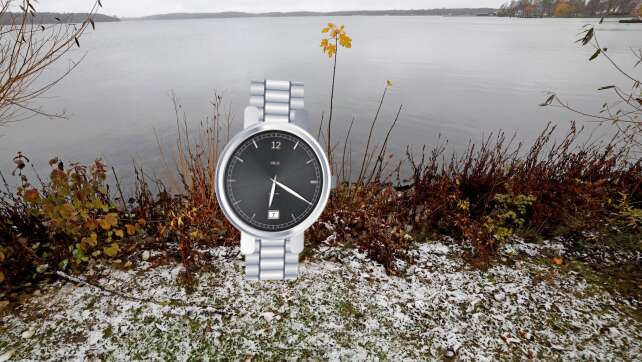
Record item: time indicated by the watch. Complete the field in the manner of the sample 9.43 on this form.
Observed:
6.20
